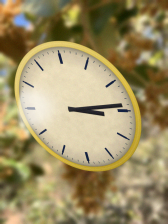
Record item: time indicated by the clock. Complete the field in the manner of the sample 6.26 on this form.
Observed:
3.14
